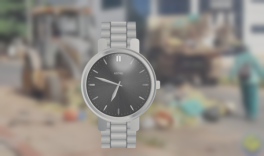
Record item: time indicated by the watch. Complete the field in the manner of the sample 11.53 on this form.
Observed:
6.48
